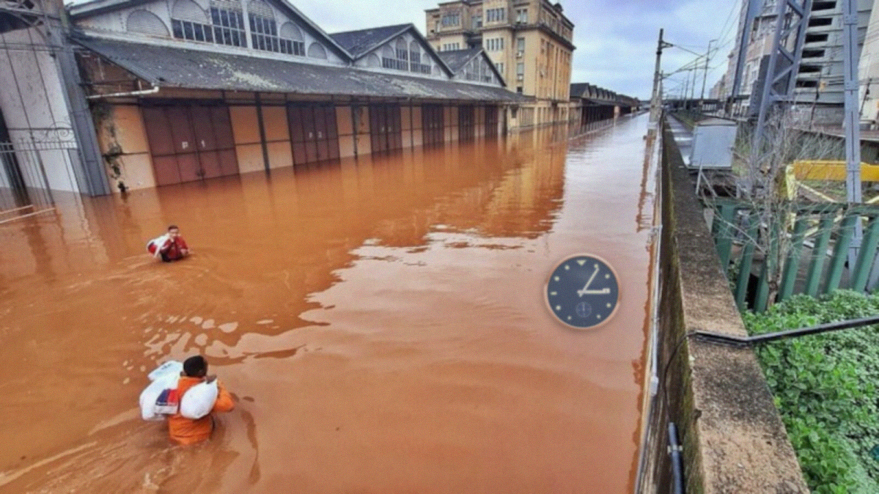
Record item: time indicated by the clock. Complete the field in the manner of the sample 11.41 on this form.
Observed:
3.06
